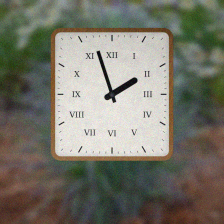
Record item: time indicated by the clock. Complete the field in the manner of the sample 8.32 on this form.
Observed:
1.57
